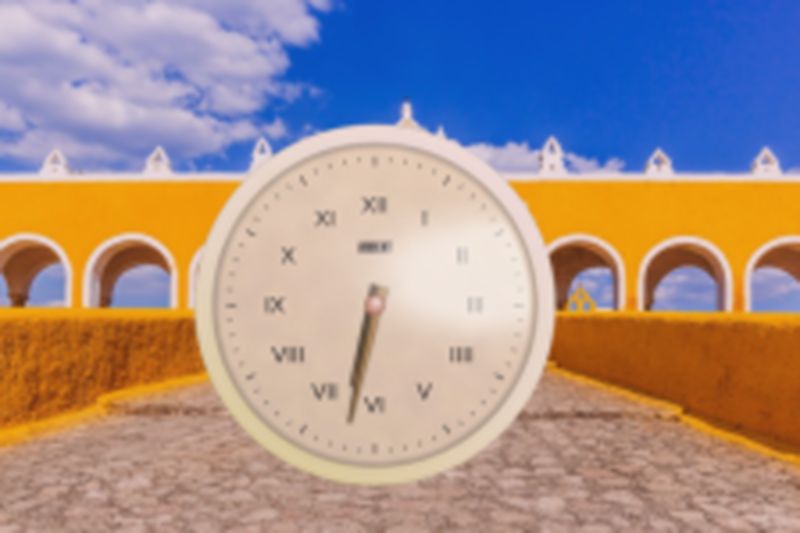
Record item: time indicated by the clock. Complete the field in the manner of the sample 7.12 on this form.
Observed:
6.32
